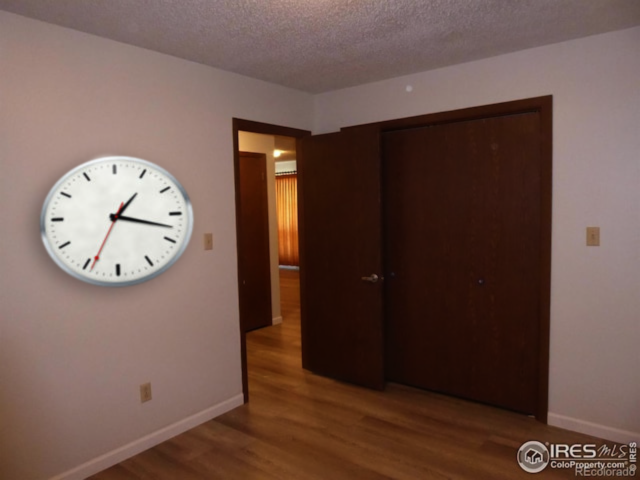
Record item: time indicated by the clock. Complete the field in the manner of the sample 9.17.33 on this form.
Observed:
1.17.34
